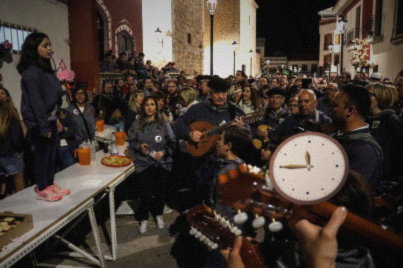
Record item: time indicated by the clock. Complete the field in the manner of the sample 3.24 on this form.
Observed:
11.45
